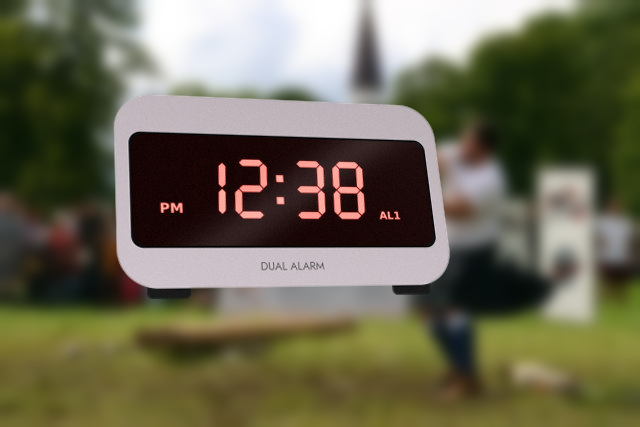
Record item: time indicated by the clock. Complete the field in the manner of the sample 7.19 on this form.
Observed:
12.38
